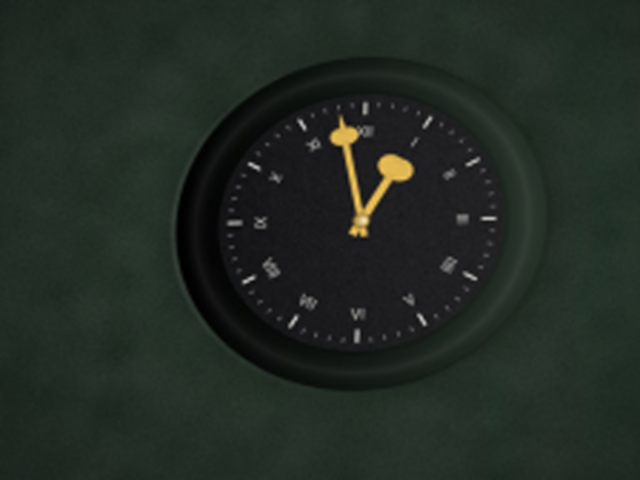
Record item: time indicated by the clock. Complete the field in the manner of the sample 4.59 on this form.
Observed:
12.58
